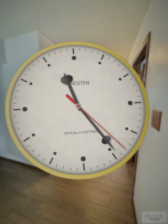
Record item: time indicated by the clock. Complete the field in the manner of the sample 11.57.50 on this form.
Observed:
11.24.23
